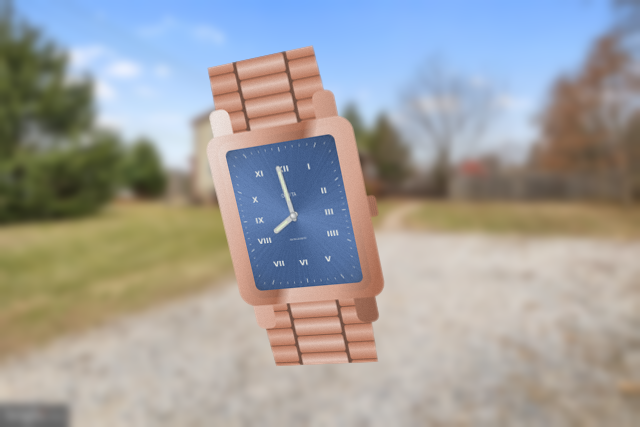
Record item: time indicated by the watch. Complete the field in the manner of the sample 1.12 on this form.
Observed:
7.59
